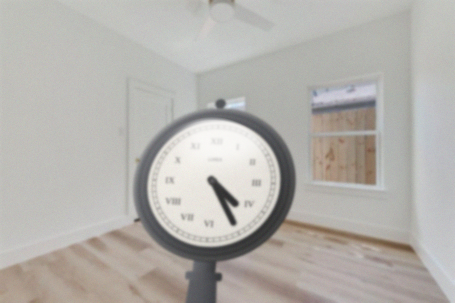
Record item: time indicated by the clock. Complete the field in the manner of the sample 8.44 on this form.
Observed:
4.25
